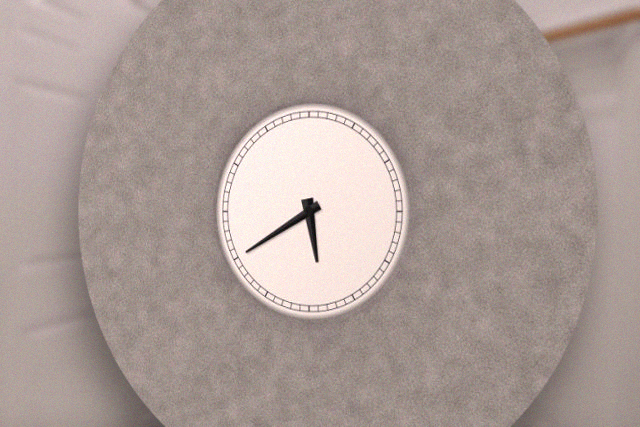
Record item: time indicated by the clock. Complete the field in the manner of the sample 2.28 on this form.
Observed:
5.40
